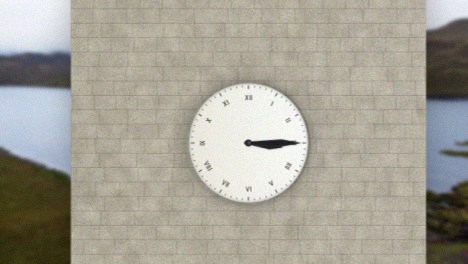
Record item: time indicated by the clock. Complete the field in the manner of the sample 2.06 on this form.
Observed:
3.15
